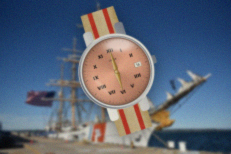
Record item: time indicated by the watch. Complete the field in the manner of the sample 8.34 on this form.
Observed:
6.00
